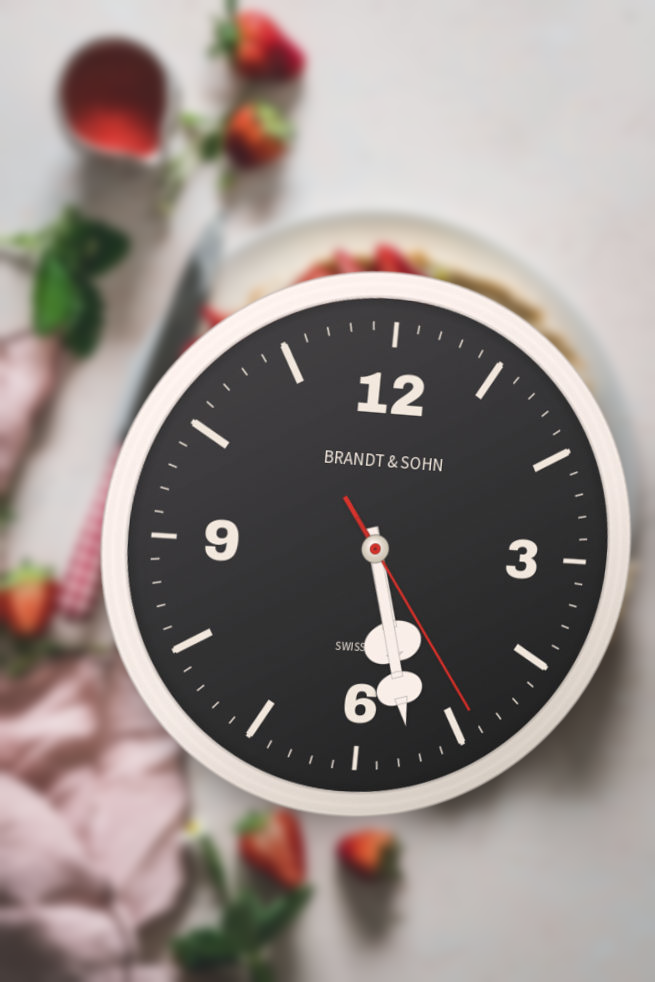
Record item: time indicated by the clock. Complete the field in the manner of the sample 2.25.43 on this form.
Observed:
5.27.24
